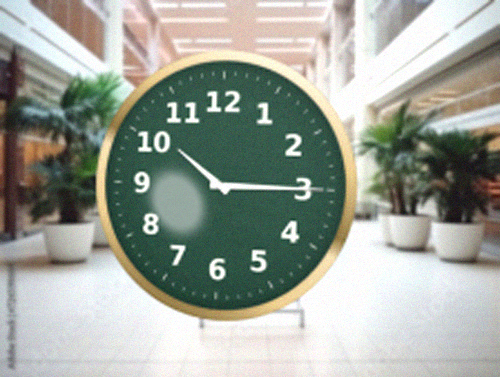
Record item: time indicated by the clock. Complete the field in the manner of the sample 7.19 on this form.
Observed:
10.15
